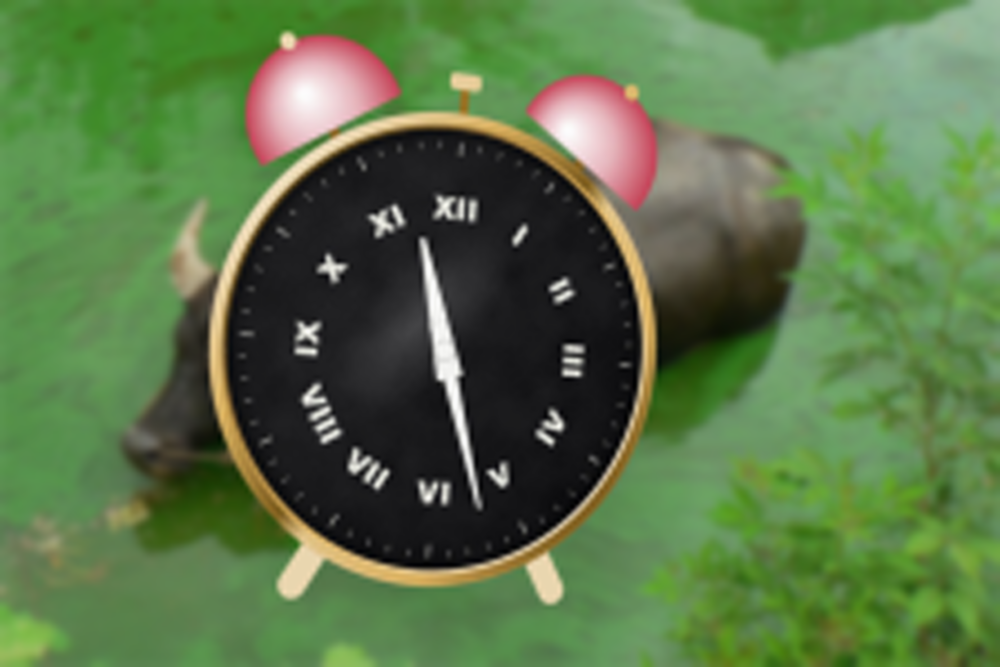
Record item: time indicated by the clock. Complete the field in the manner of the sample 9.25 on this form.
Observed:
11.27
